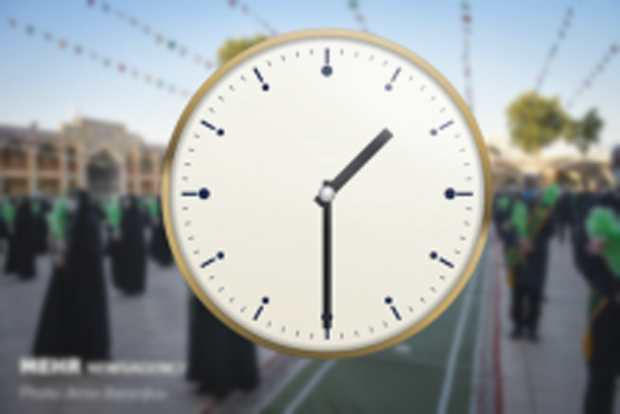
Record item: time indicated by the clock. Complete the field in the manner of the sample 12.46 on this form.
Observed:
1.30
